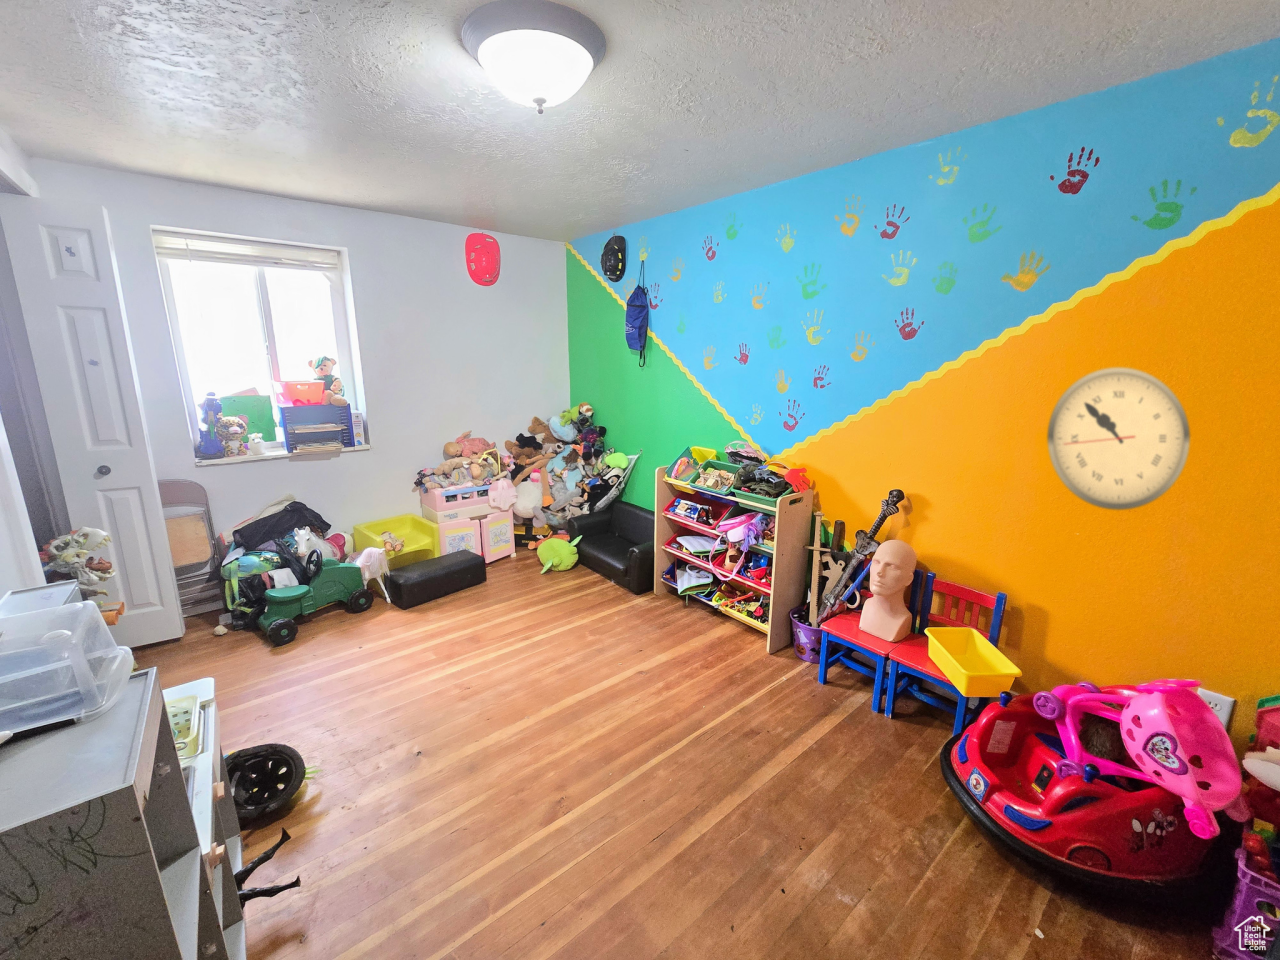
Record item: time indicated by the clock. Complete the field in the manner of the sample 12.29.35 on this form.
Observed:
10.52.44
